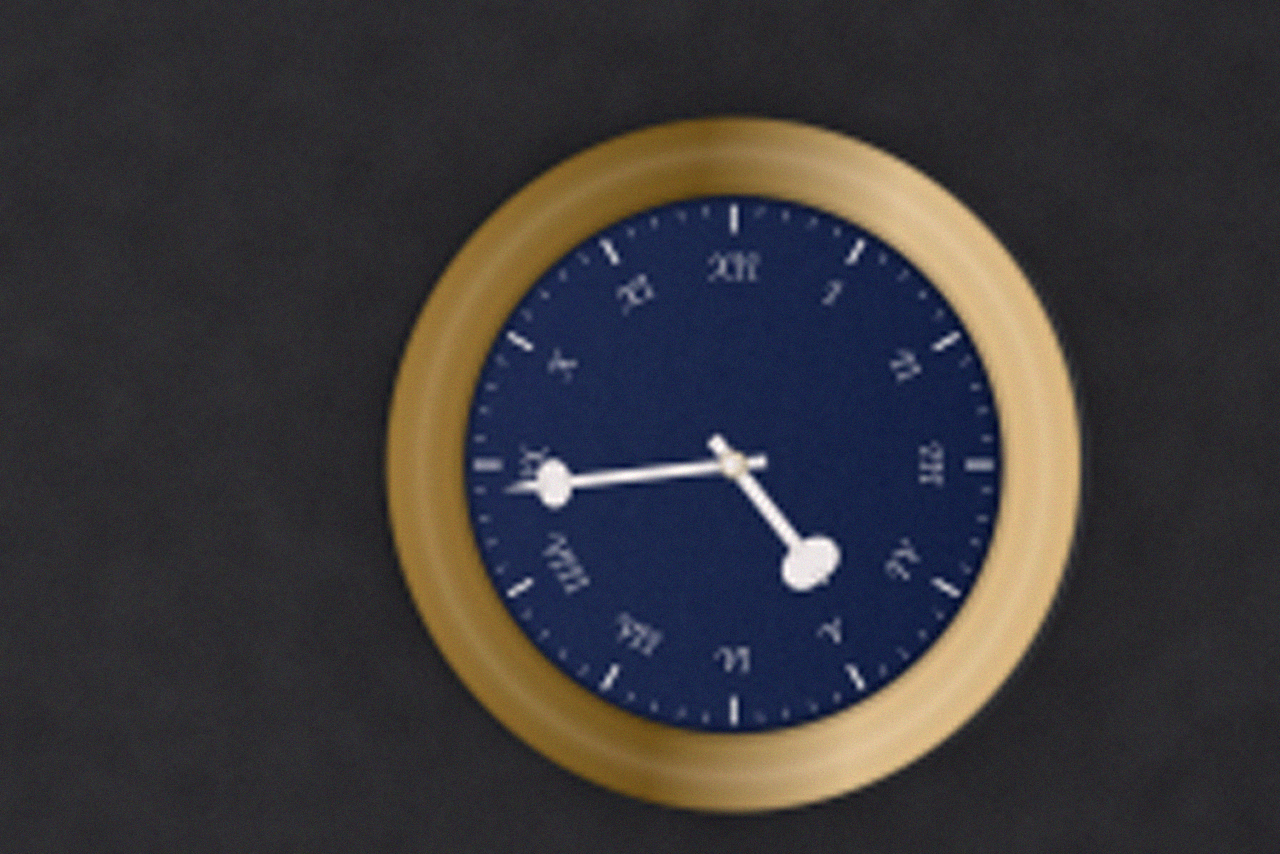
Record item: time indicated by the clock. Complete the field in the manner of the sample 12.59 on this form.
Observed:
4.44
